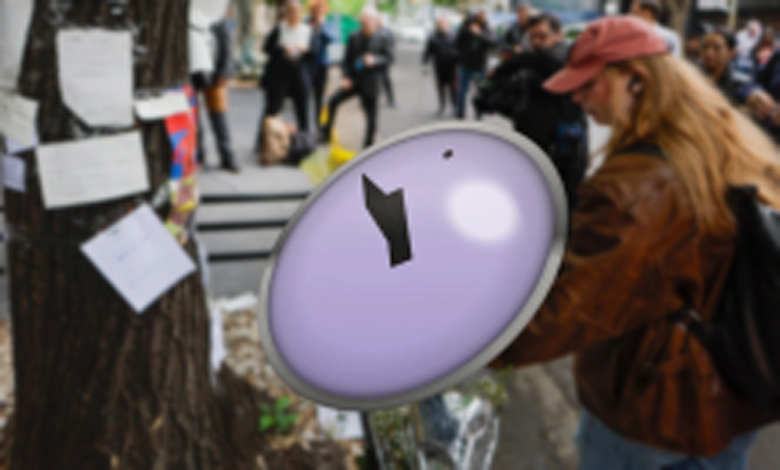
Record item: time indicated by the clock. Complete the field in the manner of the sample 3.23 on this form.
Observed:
10.52
